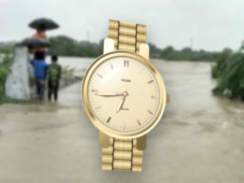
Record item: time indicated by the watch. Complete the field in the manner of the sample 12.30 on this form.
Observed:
6.44
